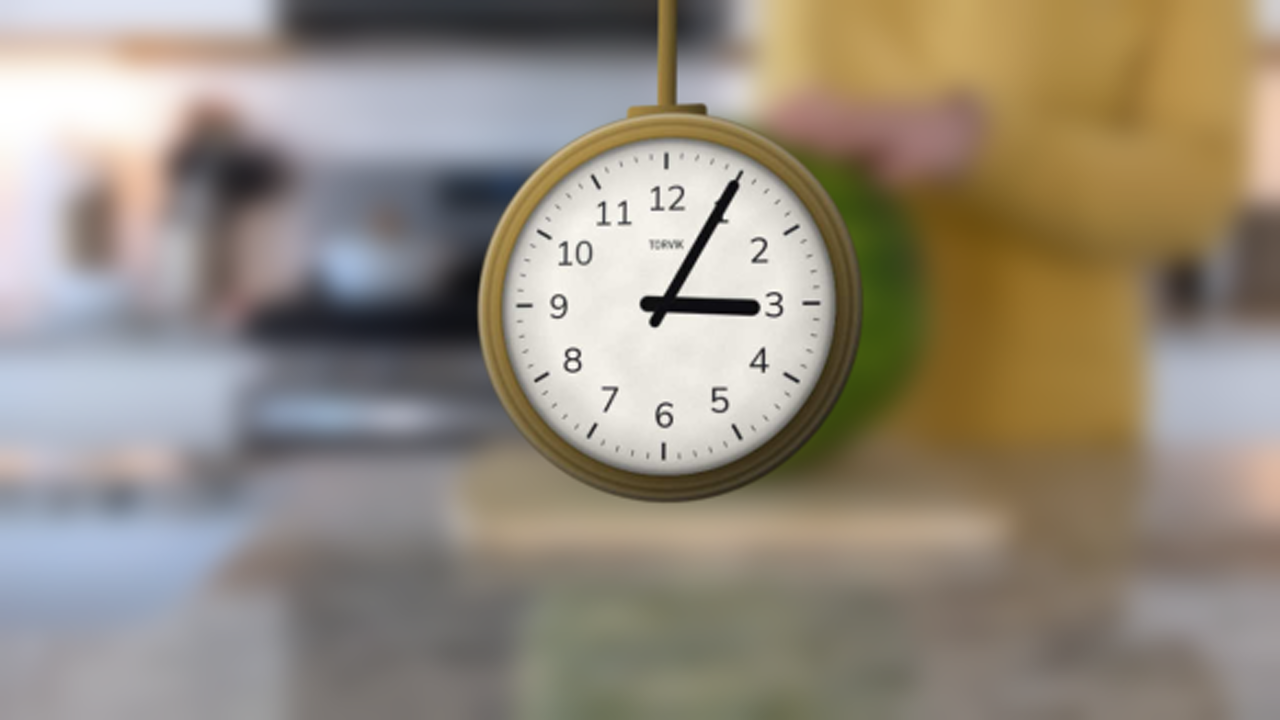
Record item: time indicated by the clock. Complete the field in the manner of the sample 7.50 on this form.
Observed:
3.05
